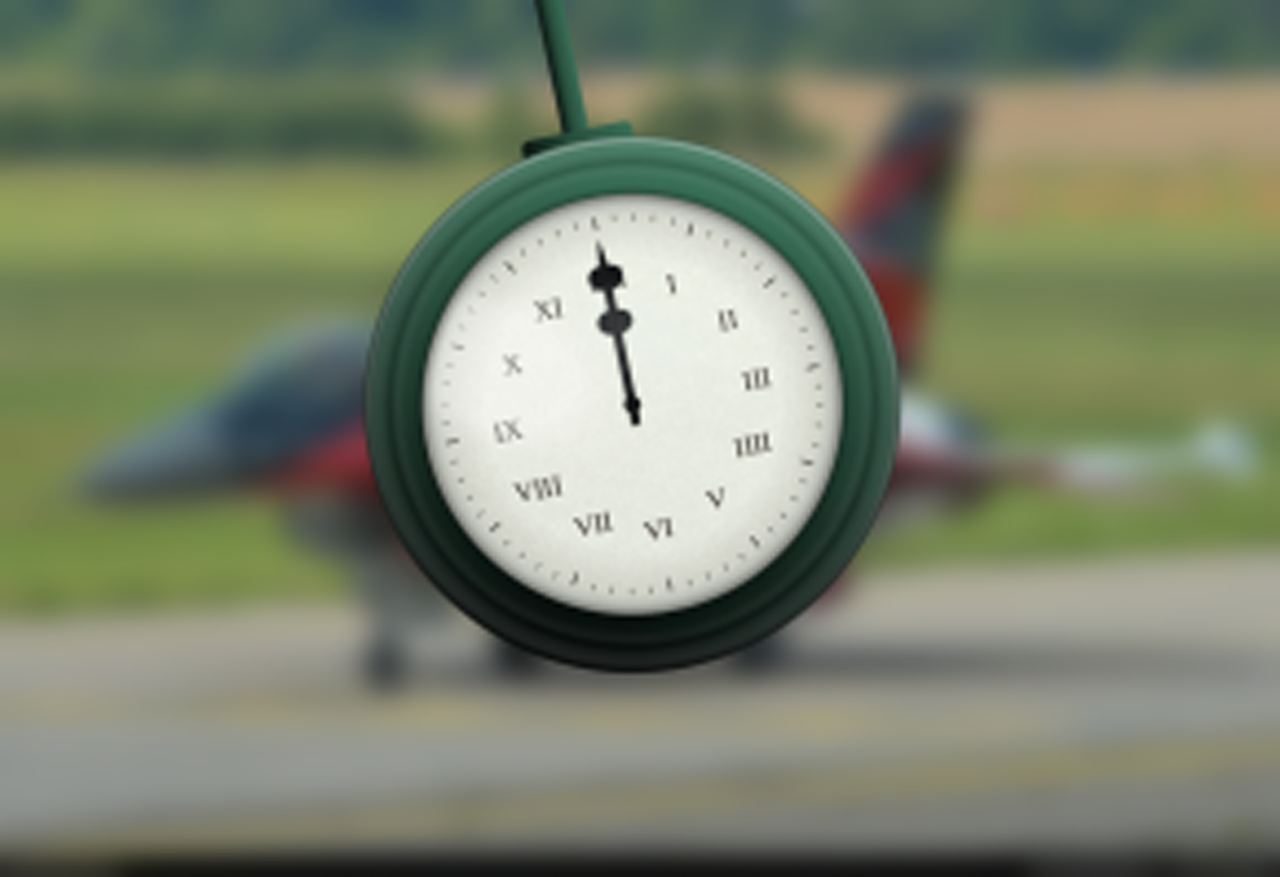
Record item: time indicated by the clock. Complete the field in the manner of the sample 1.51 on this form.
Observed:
12.00
